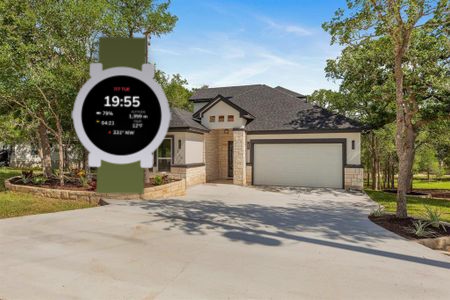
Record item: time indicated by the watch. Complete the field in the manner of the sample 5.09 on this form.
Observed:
19.55
